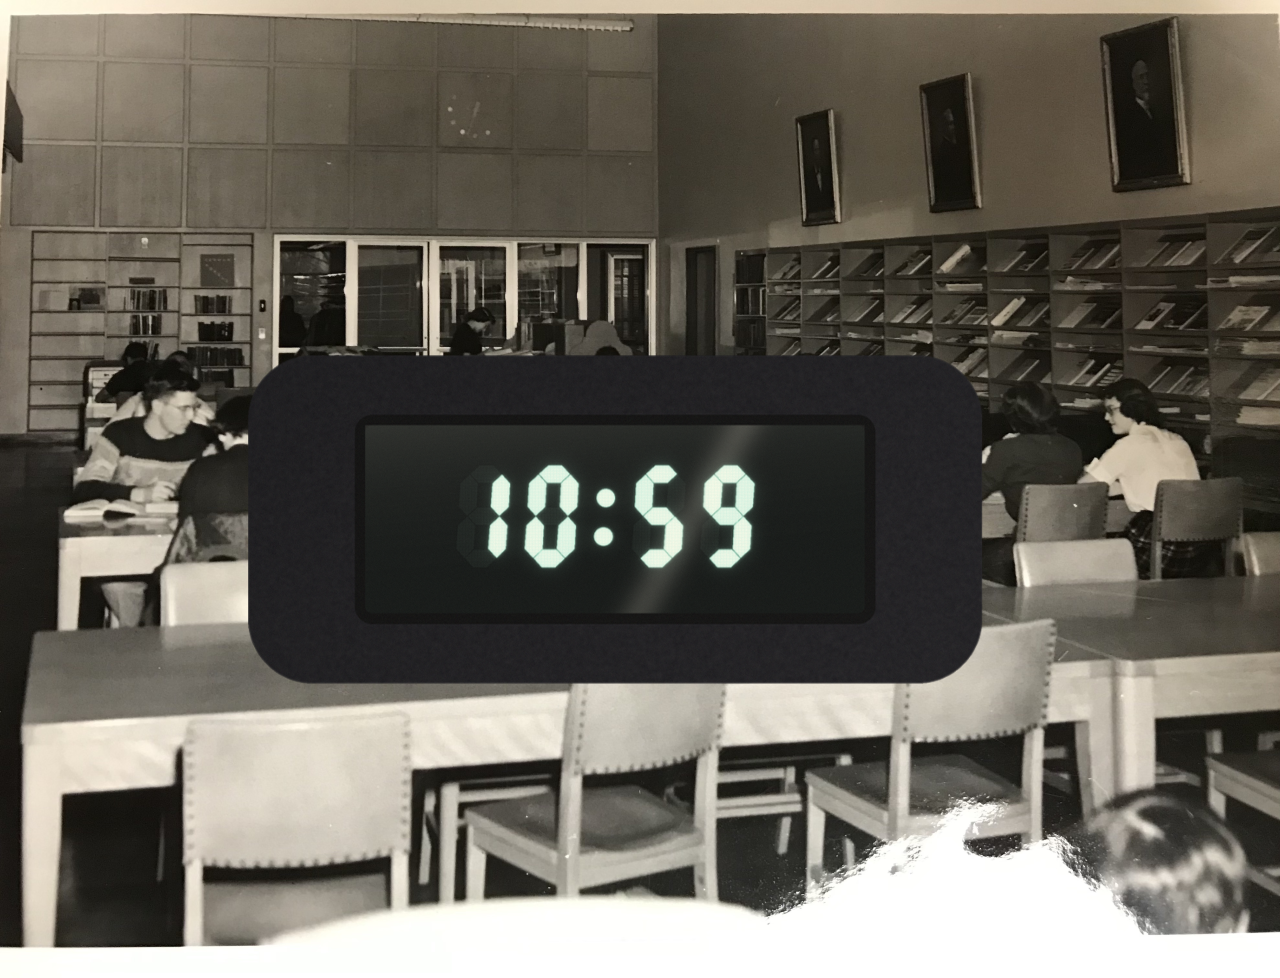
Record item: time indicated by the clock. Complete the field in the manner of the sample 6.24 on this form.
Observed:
10.59
